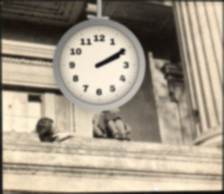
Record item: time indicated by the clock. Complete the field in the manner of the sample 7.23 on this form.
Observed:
2.10
